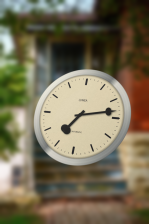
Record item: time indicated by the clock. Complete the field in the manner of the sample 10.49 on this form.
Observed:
7.13
